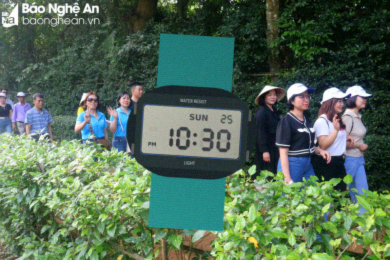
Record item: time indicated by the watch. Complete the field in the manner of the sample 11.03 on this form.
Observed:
10.30
